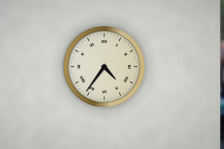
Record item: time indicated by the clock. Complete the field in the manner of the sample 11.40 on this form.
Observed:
4.36
